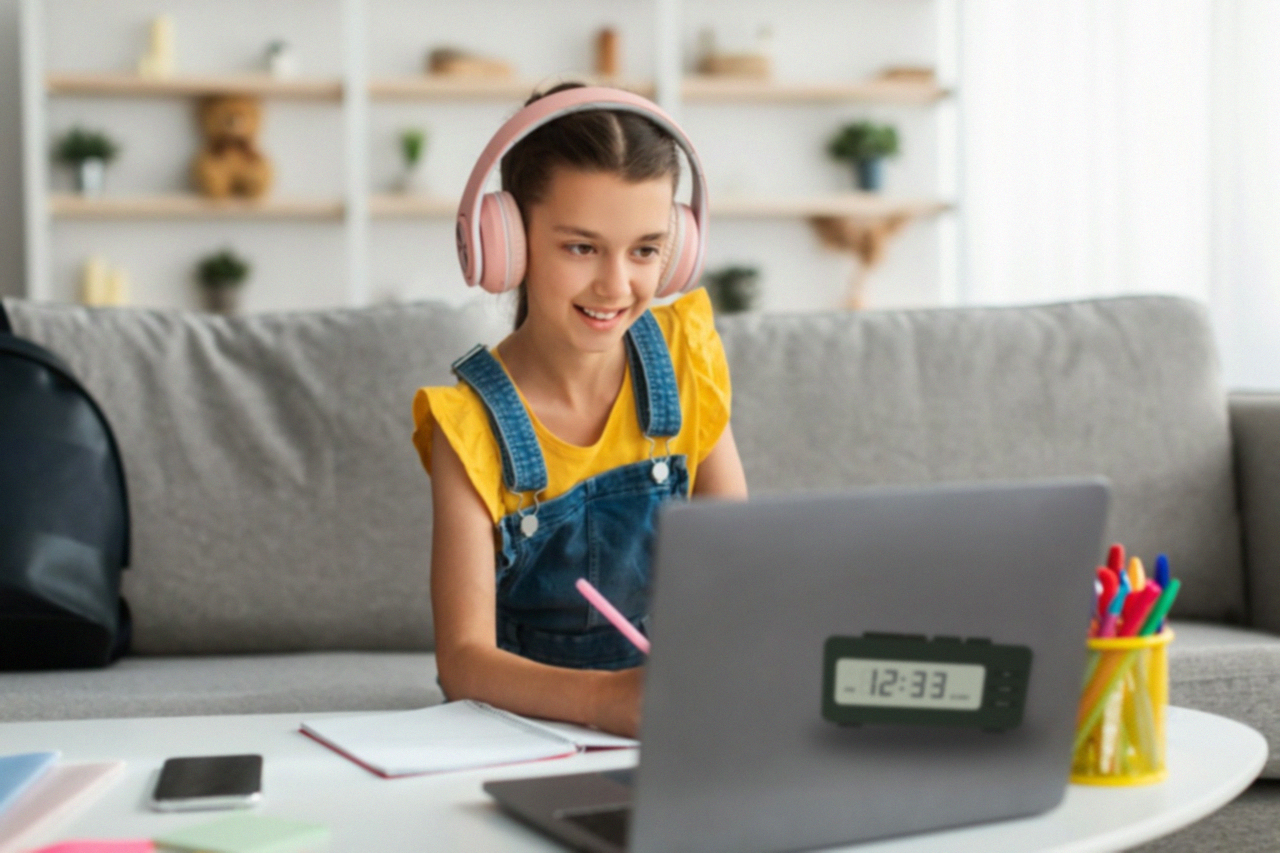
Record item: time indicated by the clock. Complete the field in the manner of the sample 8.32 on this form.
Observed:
12.33
